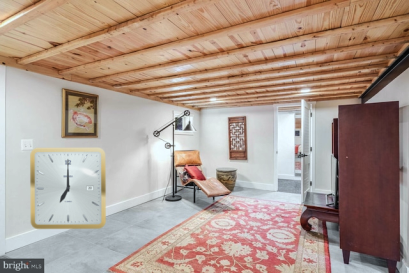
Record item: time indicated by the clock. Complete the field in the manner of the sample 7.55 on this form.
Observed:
7.00
